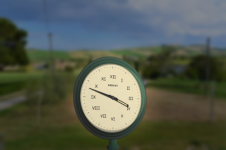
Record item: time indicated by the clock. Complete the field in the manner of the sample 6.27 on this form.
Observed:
3.48
